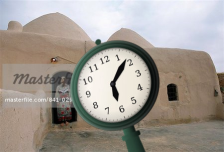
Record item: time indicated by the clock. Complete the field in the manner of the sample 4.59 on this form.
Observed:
6.08
